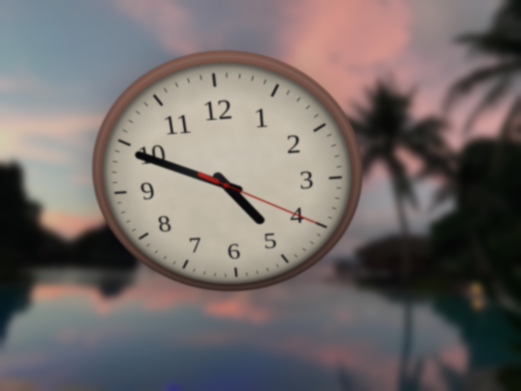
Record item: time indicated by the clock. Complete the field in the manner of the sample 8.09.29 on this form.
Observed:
4.49.20
